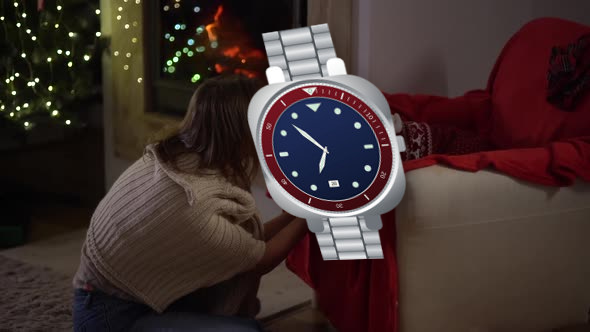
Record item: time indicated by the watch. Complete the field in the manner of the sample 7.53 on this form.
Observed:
6.53
